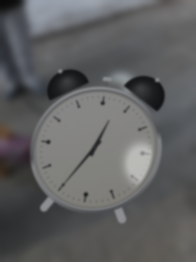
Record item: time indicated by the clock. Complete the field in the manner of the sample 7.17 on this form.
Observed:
12.35
